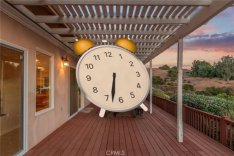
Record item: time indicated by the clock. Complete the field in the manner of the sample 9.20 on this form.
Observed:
6.33
